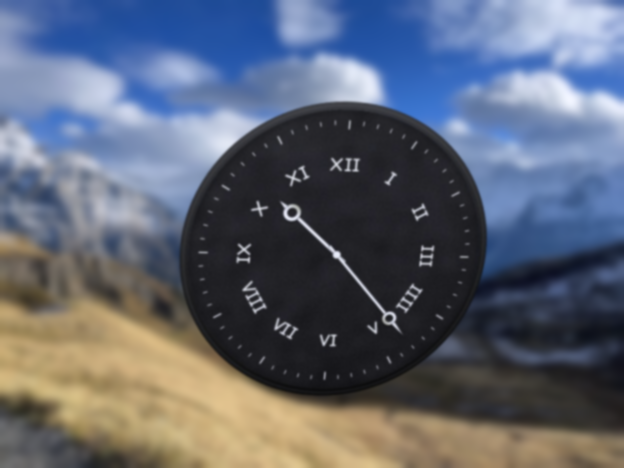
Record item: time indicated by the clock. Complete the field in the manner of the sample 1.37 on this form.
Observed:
10.23
